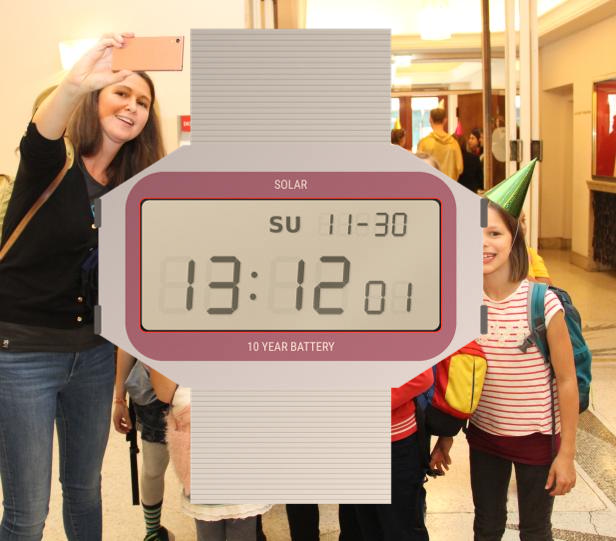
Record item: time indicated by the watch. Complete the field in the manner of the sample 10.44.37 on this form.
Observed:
13.12.01
